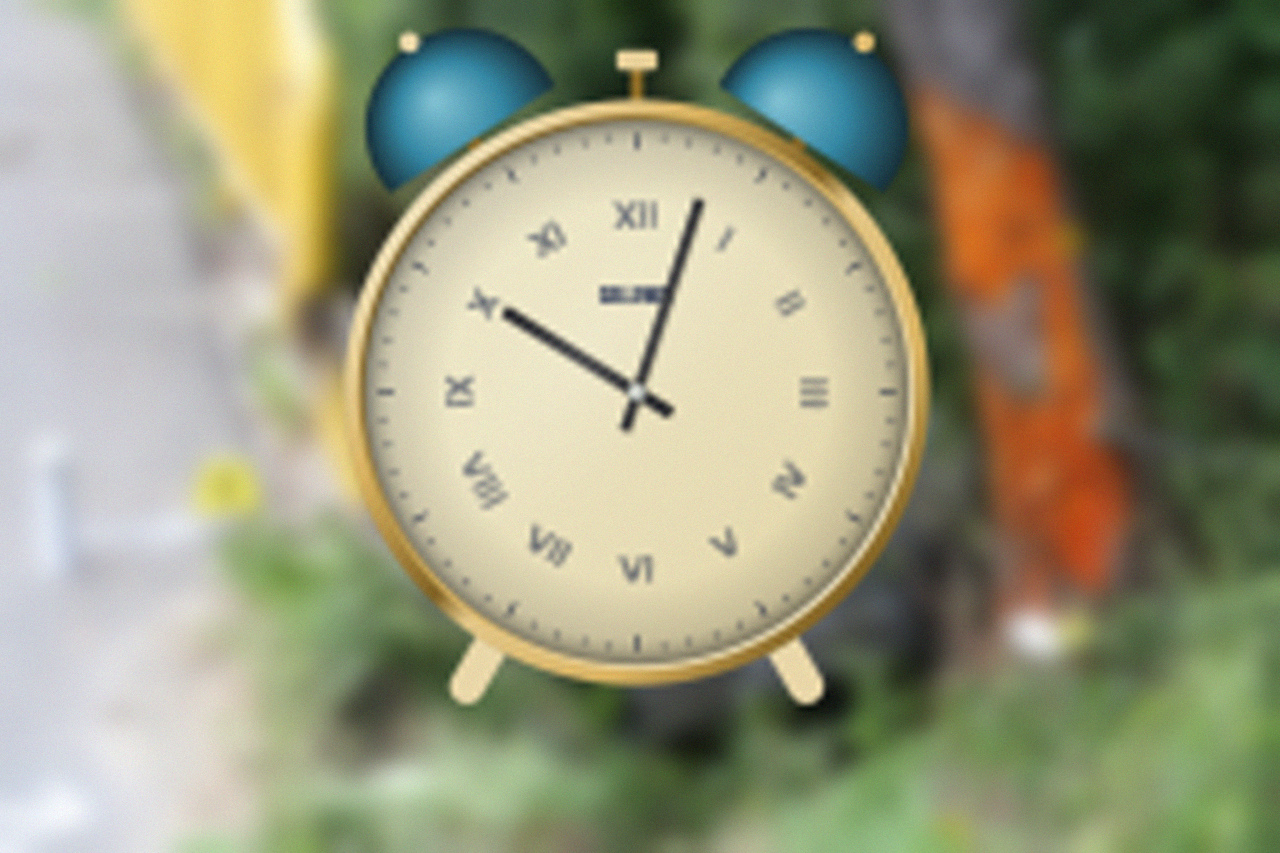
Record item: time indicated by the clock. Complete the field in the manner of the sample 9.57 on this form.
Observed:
10.03
